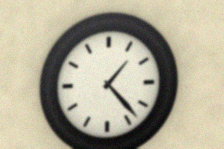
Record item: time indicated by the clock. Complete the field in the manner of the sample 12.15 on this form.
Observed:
1.23
